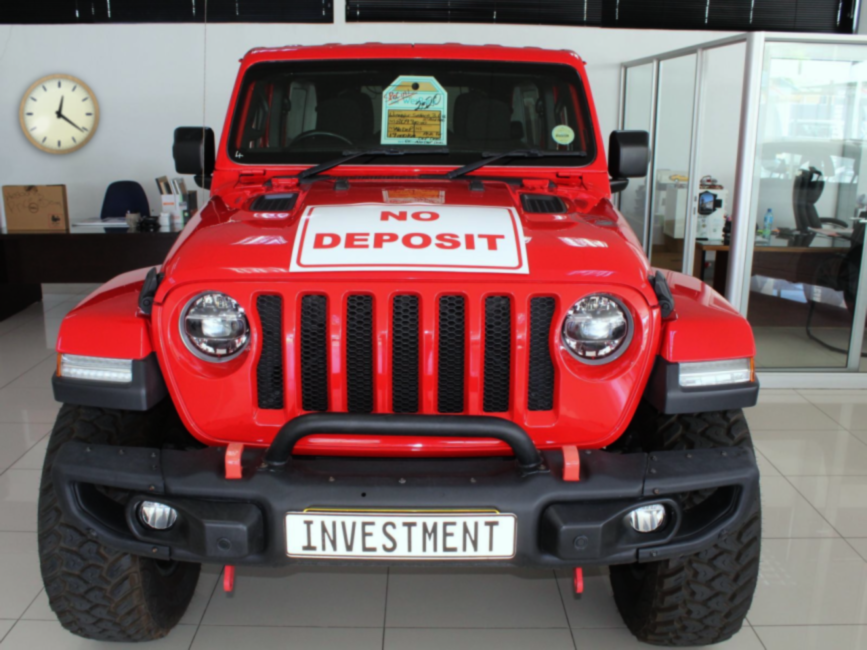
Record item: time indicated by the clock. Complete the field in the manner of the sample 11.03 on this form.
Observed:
12.21
